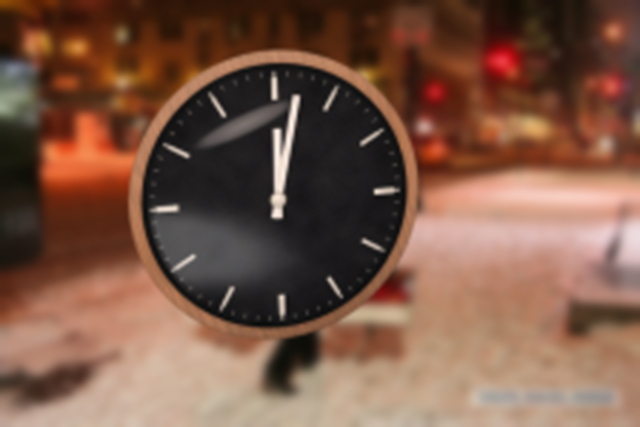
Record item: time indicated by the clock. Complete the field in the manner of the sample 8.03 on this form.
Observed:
12.02
